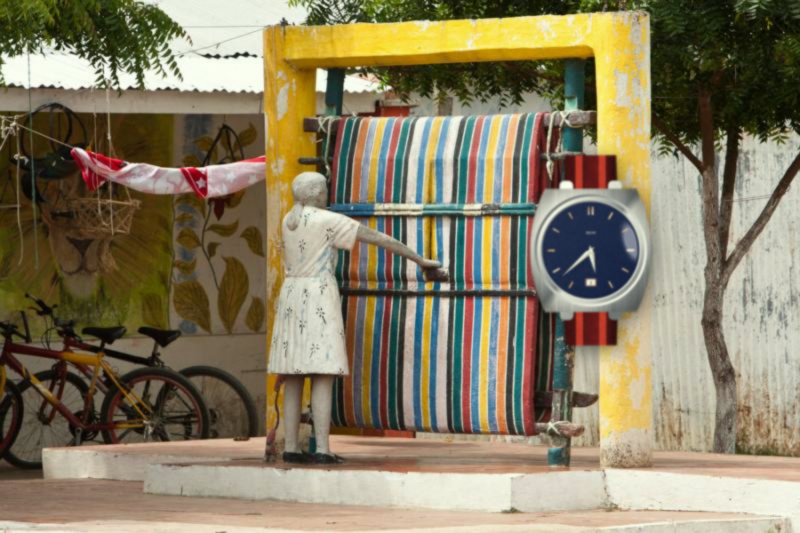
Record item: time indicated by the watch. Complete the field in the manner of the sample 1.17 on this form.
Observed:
5.38
